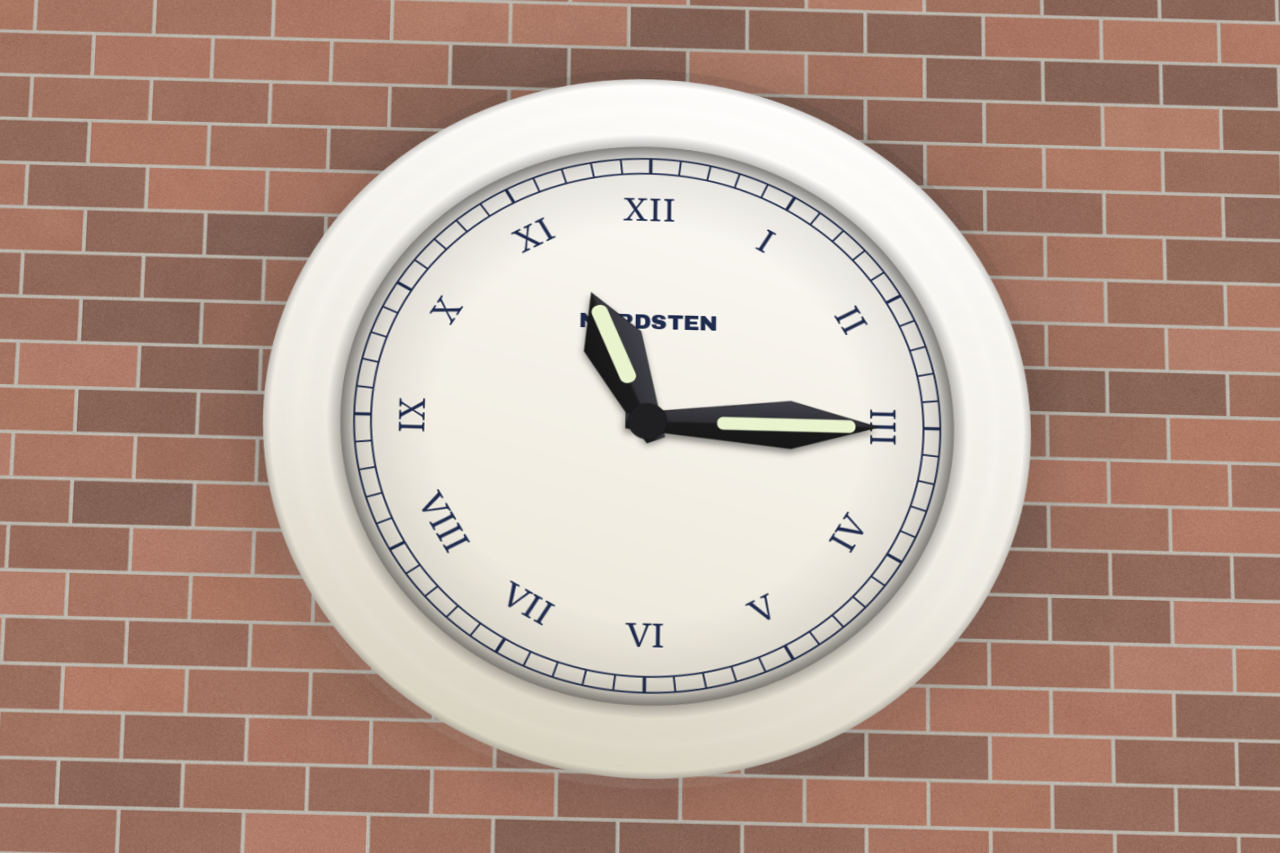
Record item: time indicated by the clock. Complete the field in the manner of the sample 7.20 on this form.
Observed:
11.15
